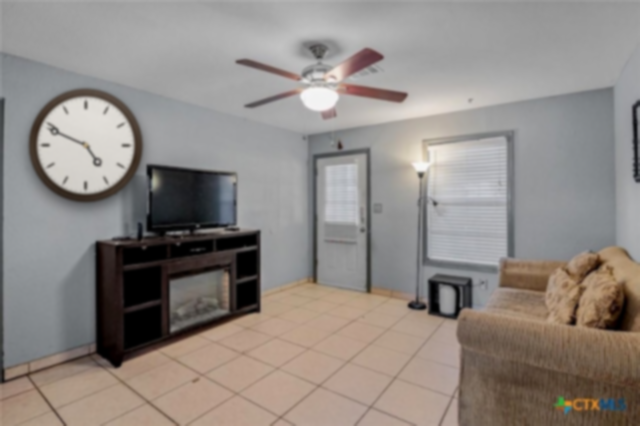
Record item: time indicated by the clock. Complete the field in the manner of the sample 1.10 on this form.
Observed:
4.49
